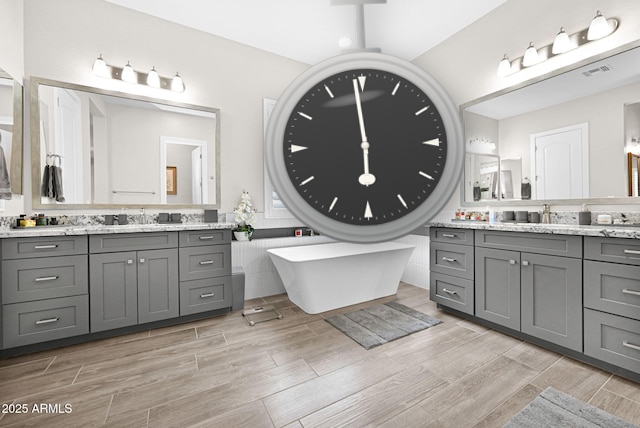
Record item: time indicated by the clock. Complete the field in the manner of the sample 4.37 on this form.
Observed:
5.59
